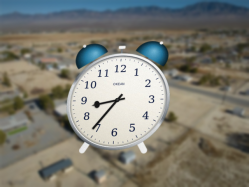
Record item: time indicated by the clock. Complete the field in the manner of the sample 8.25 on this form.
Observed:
8.36
